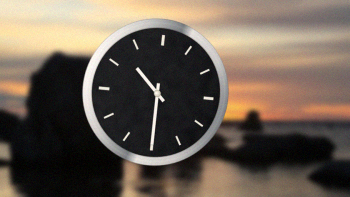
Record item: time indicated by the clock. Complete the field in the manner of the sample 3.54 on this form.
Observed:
10.30
